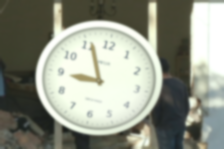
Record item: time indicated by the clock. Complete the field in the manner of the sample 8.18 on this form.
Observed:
8.56
